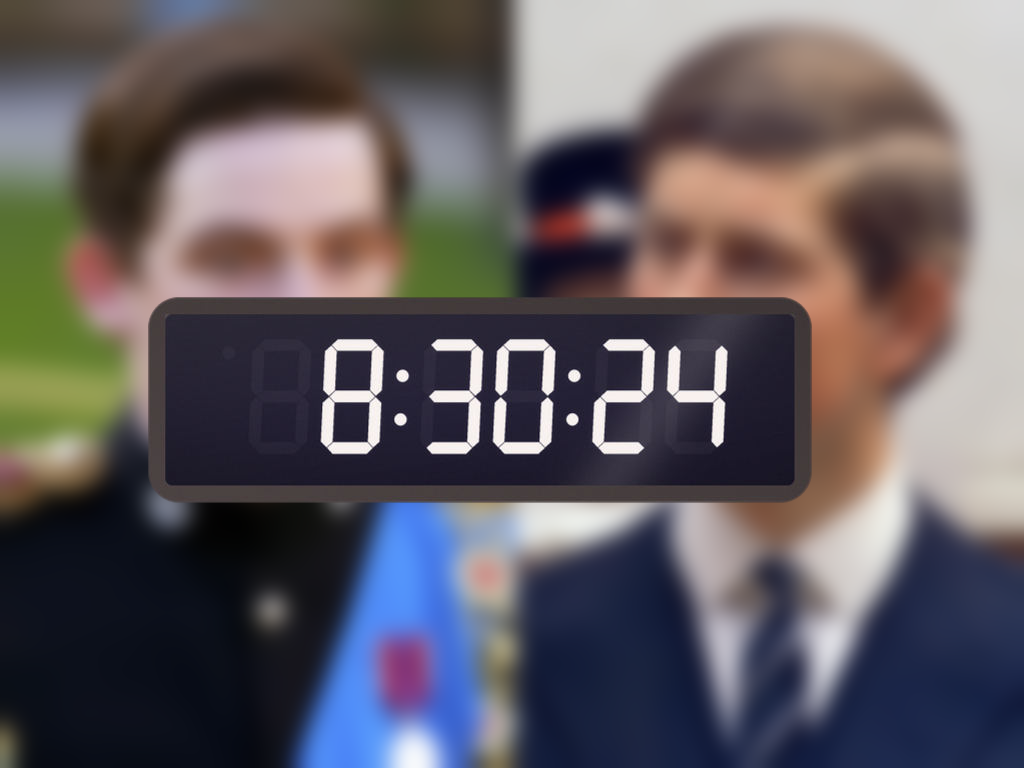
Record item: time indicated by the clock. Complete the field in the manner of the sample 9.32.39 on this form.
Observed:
8.30.24
